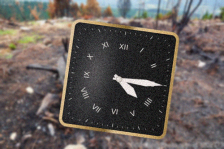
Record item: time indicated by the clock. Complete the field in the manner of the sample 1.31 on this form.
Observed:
4.15
